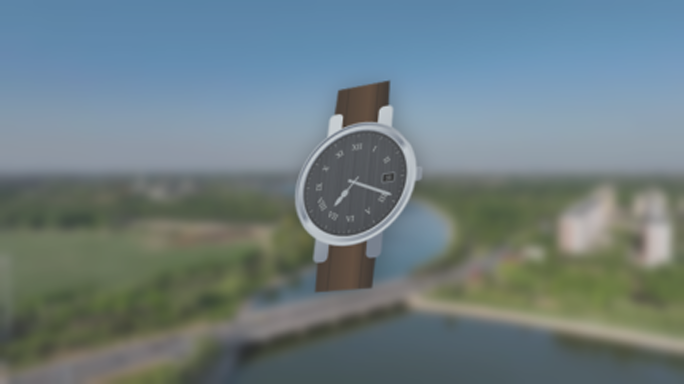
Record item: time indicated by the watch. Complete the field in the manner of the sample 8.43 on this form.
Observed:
7.19
